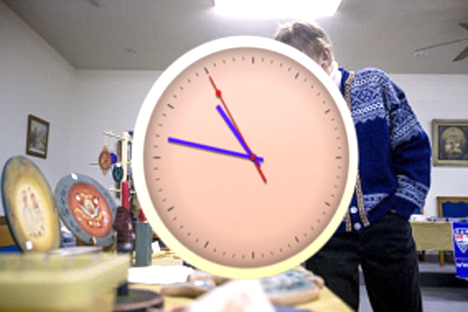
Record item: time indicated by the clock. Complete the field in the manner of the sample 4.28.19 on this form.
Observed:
10.46.55
